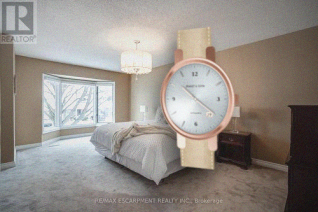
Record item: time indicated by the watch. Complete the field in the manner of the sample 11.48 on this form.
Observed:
10.21
